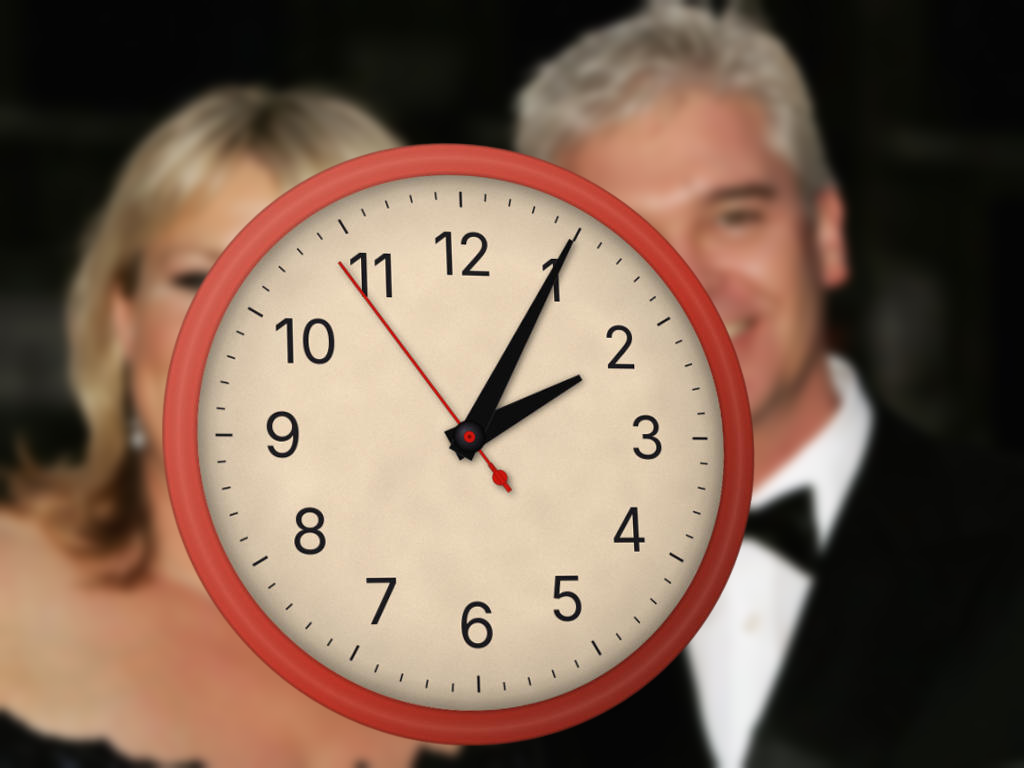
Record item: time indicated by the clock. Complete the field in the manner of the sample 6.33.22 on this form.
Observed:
2.04.54
